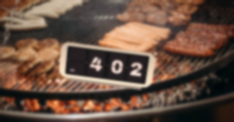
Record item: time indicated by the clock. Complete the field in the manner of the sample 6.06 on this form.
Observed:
4.02
